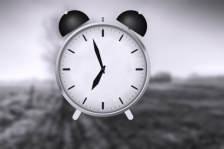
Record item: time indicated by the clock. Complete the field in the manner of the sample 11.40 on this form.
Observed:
6.57
